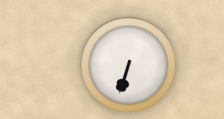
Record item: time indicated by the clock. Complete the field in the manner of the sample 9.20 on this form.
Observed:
6.33
